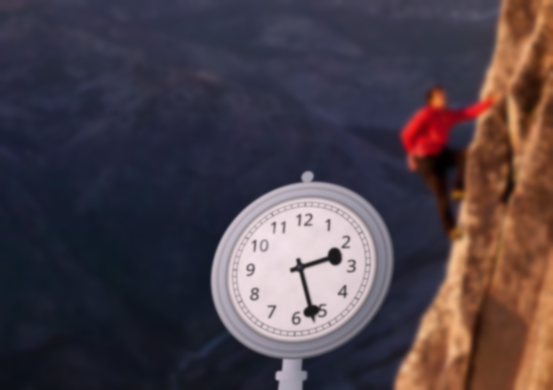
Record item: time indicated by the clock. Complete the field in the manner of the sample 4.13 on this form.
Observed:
2.27
